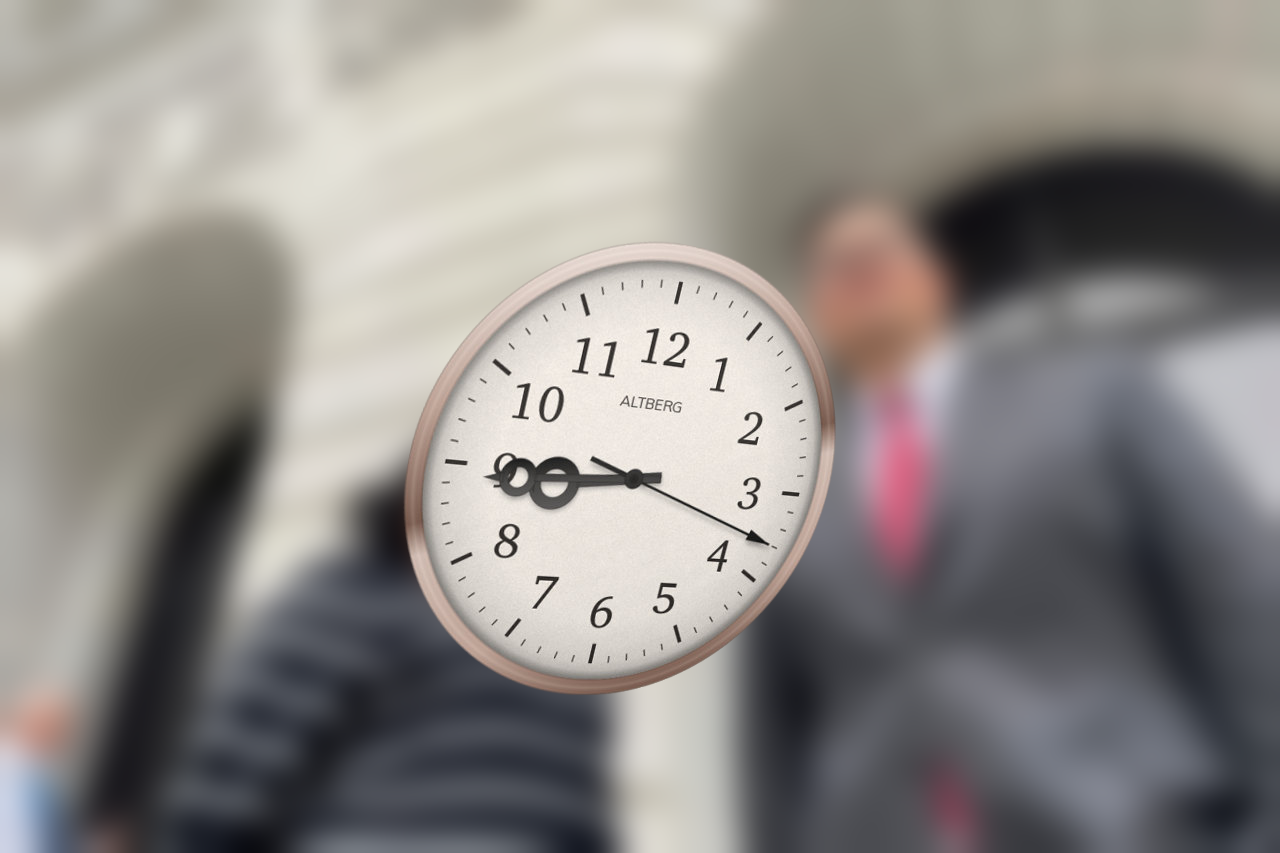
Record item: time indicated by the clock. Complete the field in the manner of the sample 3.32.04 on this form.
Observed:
8.44.18
